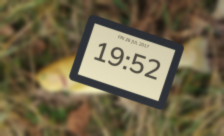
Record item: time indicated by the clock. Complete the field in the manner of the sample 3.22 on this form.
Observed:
19.52
